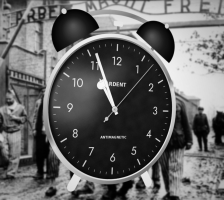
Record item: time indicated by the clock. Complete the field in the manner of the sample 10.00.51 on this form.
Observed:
10.56.07
